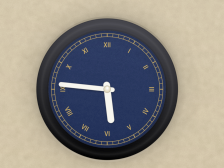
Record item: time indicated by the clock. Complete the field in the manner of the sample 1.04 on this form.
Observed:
5.46
